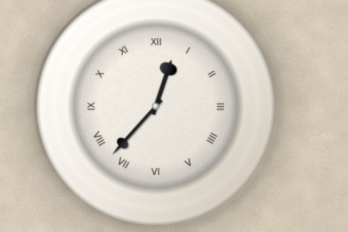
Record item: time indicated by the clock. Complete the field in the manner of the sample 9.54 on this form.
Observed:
12.37
